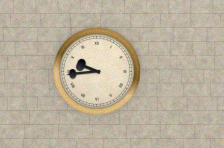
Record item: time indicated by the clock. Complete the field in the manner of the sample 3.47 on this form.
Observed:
9.44
